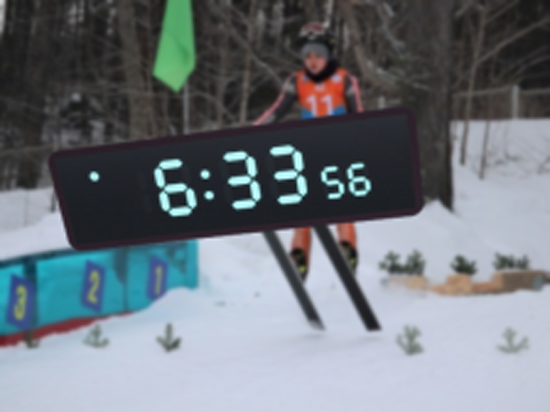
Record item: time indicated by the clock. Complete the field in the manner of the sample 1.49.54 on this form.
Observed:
6.33.56
